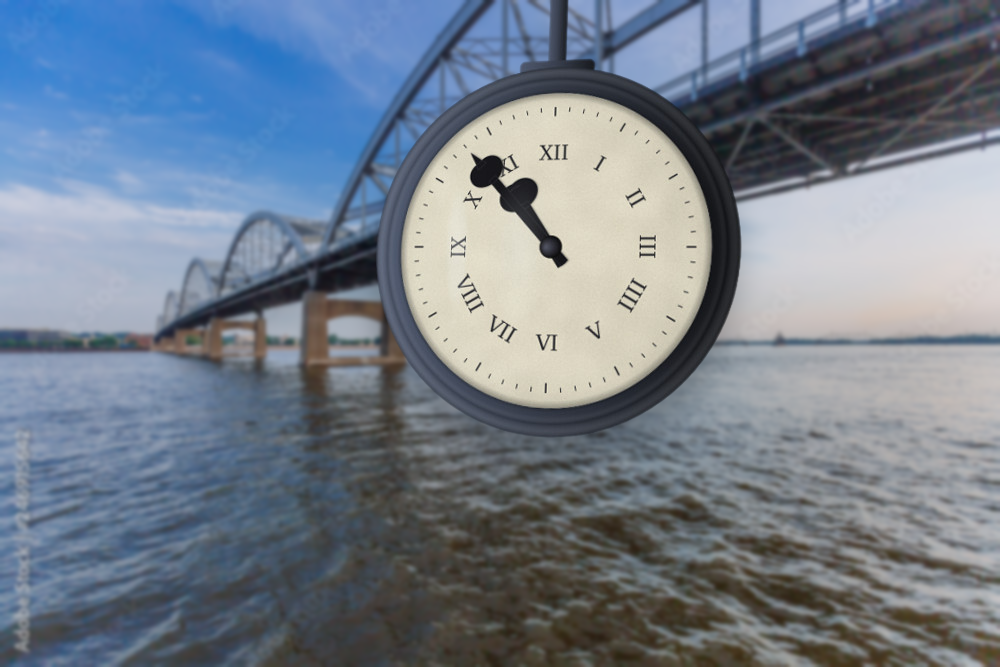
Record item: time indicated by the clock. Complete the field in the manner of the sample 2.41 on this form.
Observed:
10.53
